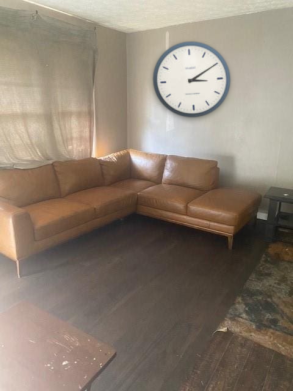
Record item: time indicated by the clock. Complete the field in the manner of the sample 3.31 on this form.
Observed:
3.10
